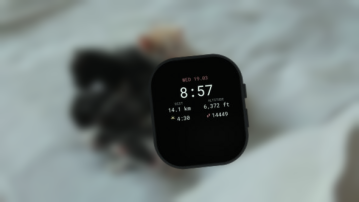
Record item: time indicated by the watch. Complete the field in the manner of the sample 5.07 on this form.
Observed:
8.57
